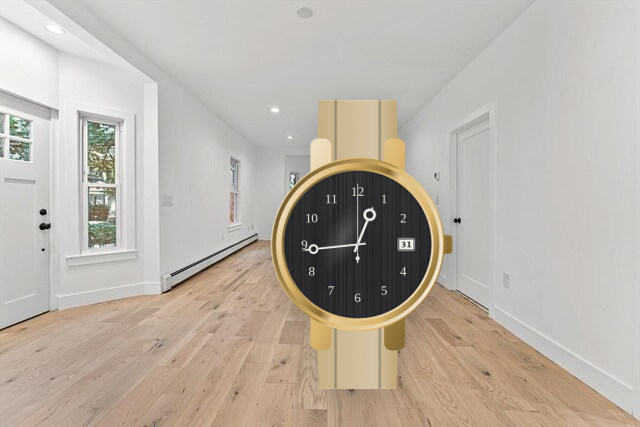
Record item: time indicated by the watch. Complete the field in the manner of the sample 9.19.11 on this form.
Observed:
12.44.00
